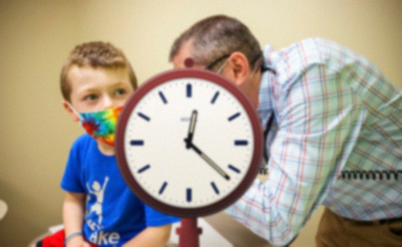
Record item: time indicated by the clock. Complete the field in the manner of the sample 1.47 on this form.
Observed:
12.22
